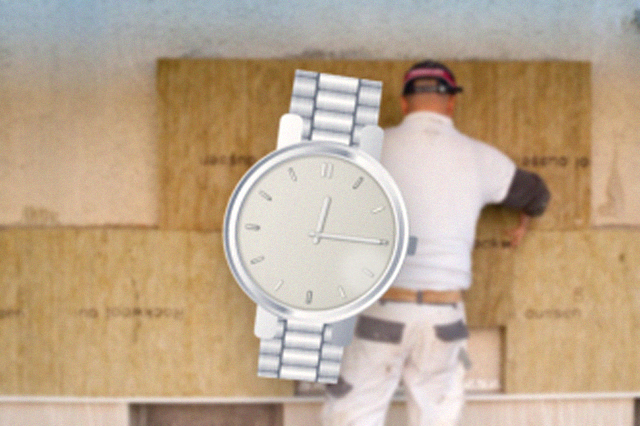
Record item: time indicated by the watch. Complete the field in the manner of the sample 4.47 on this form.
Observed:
12.15
